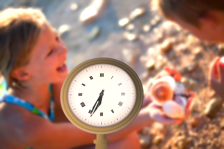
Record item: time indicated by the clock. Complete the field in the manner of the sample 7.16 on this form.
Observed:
6.34
